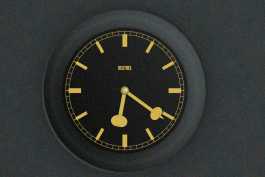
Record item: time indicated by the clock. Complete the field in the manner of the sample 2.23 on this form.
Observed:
6.21
